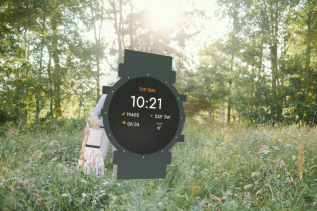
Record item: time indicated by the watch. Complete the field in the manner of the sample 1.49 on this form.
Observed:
10.21
